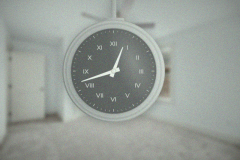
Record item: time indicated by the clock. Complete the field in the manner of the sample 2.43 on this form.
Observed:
12.42
